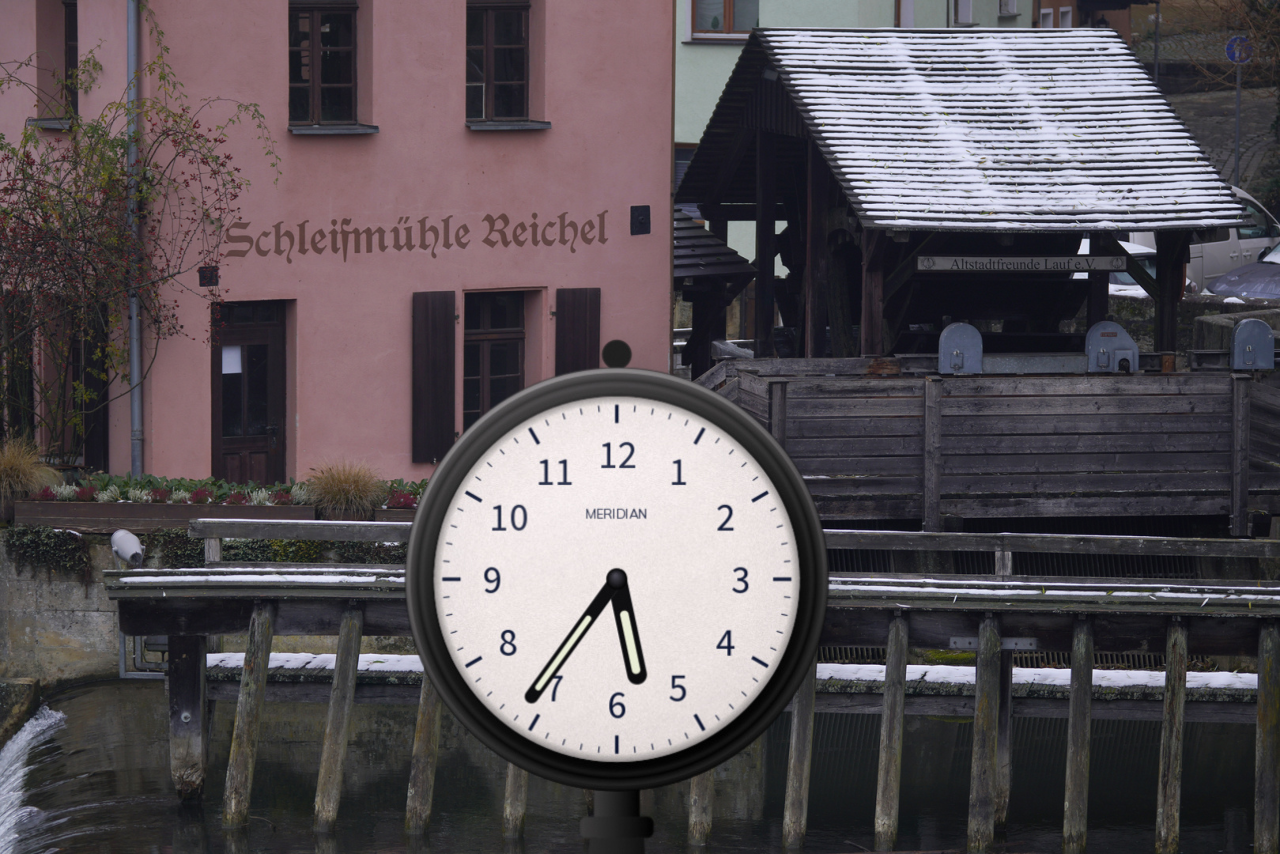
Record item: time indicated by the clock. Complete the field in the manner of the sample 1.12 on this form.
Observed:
5.36
